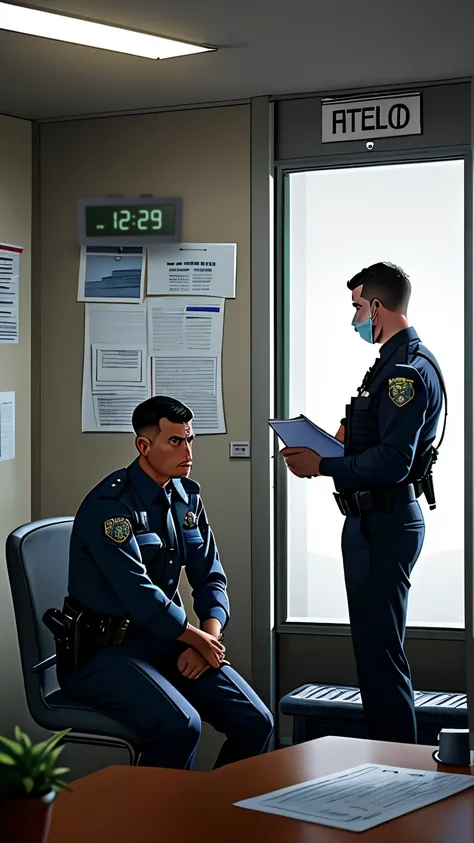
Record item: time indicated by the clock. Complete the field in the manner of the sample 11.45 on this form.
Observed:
12.29
